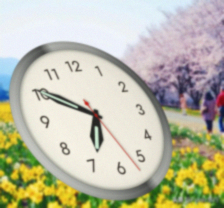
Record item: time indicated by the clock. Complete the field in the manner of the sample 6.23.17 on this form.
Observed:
6.50.27
